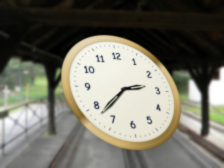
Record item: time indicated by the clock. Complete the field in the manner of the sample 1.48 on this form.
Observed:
2.38
